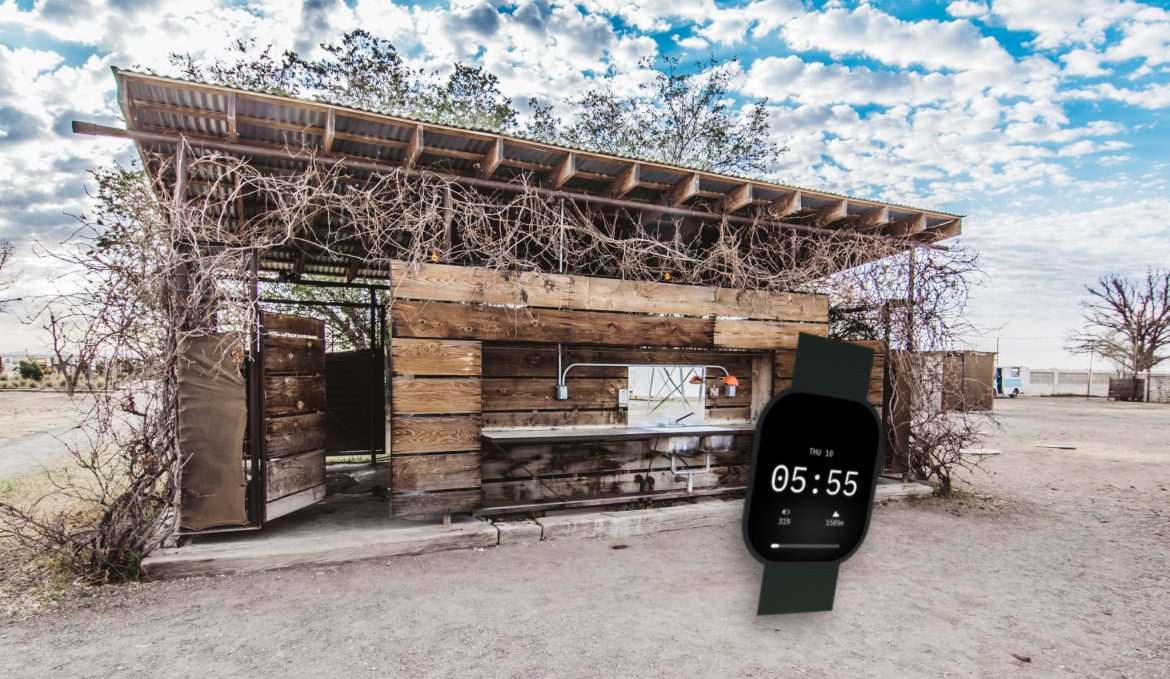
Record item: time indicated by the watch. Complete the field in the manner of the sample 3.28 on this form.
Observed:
5.55
